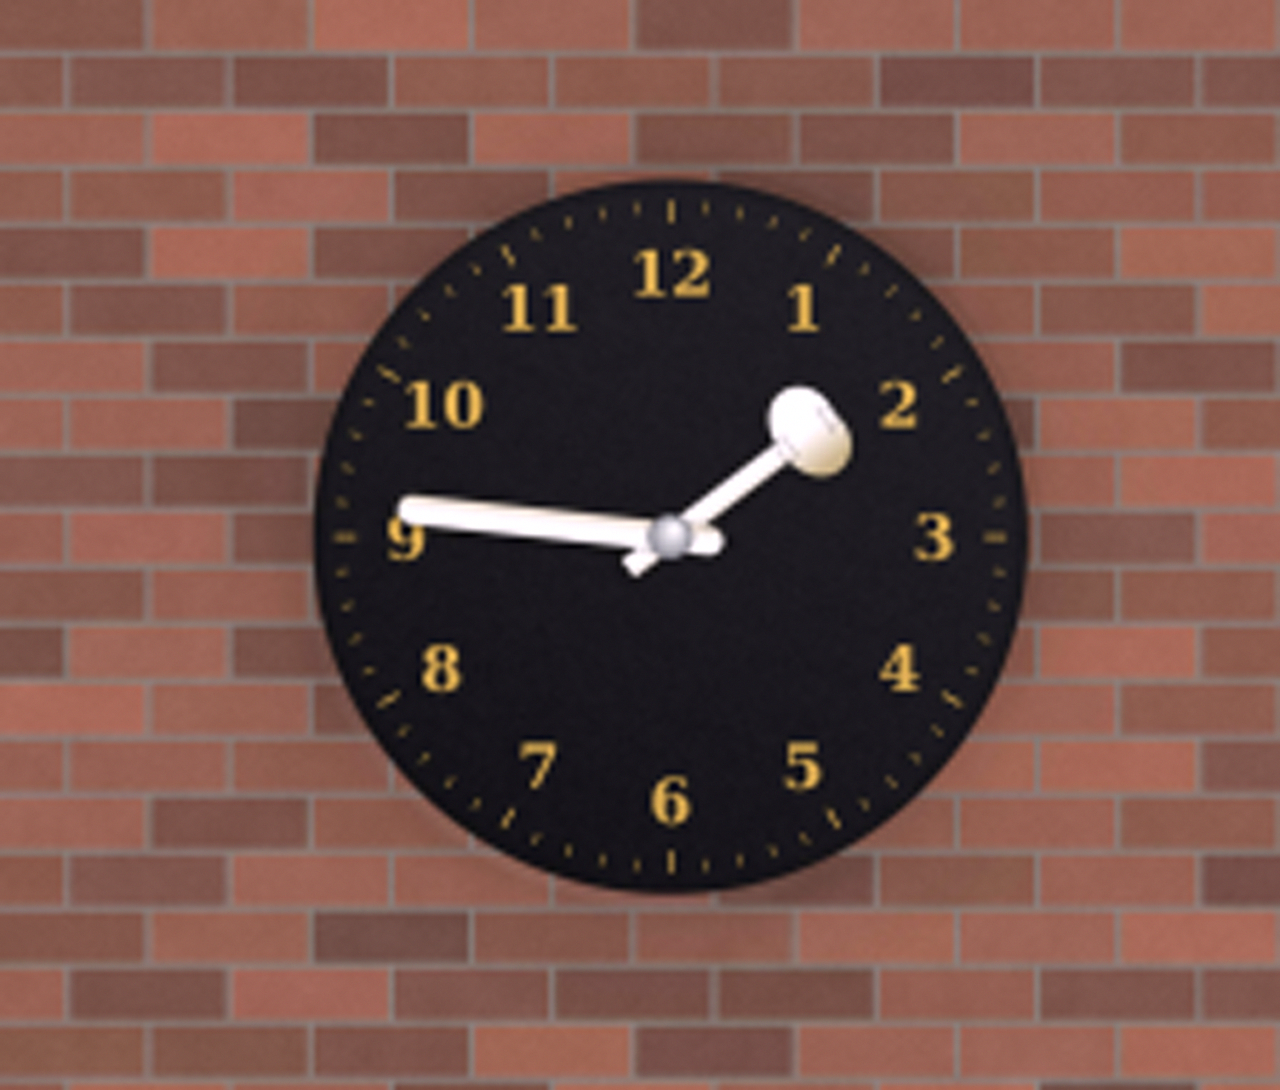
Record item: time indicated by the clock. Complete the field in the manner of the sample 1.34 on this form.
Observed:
1.46
